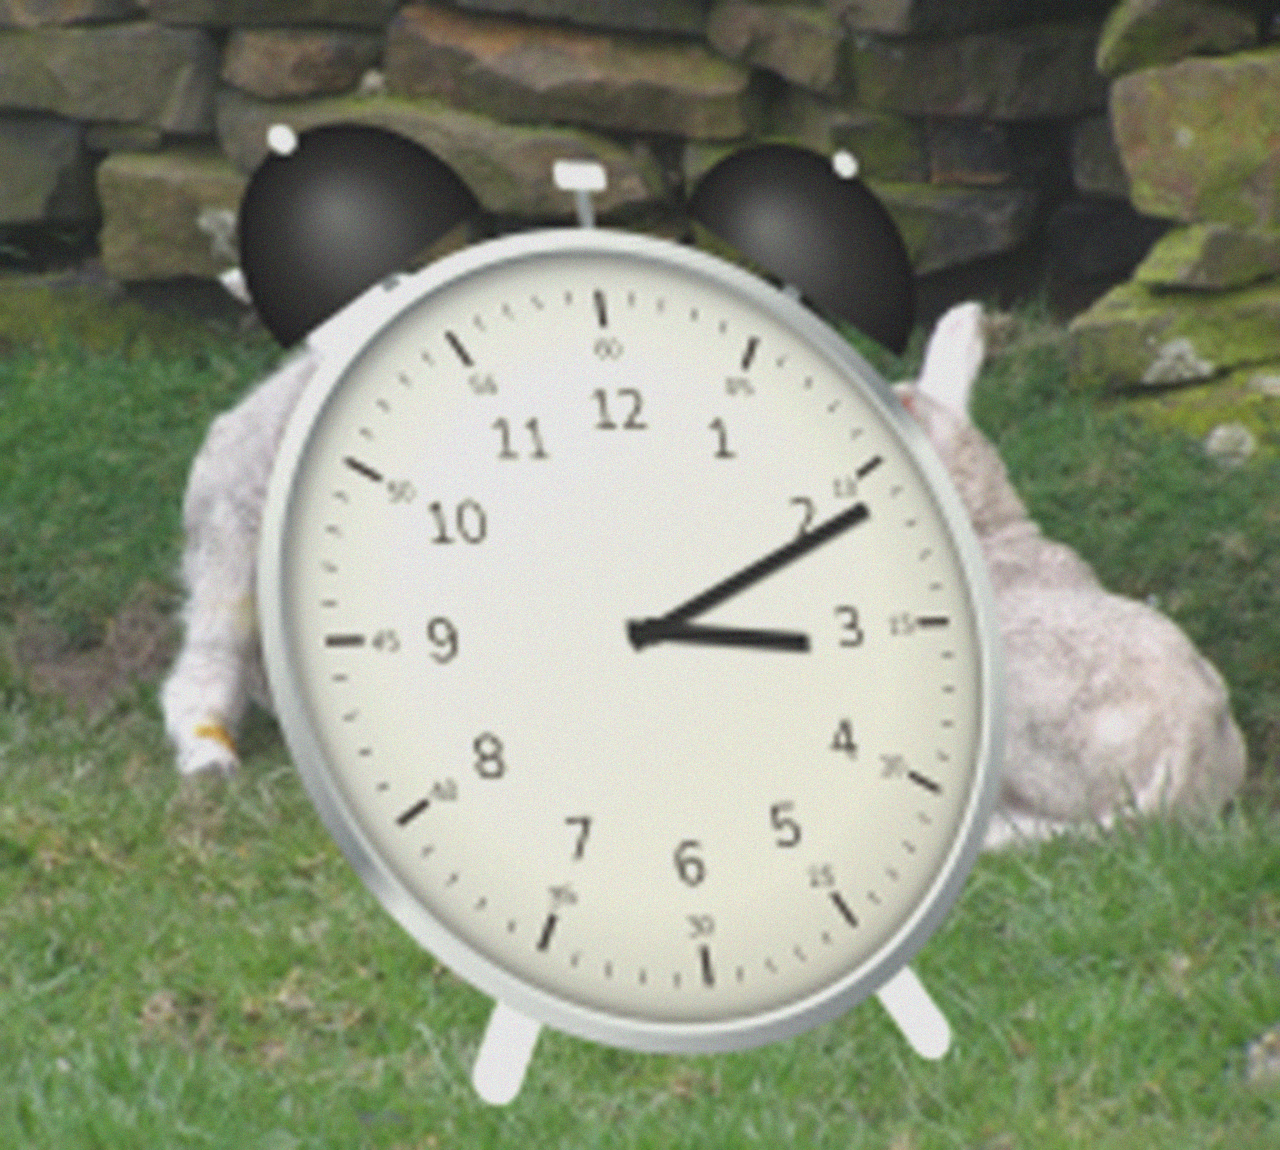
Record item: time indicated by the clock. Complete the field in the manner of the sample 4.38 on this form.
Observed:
3.11
